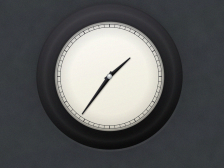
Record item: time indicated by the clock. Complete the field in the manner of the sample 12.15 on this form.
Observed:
1.36
